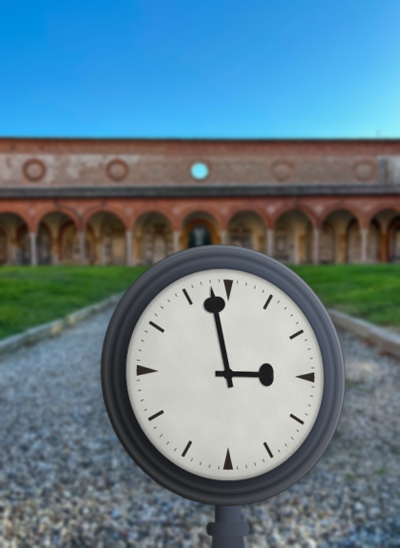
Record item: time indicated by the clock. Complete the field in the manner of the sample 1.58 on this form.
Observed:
2.58
